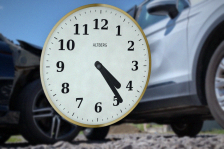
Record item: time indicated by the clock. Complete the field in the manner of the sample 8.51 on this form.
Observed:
4.24
